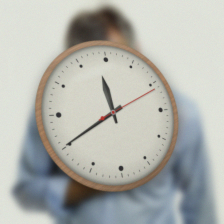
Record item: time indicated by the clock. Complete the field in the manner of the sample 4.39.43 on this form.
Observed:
11.40.11
